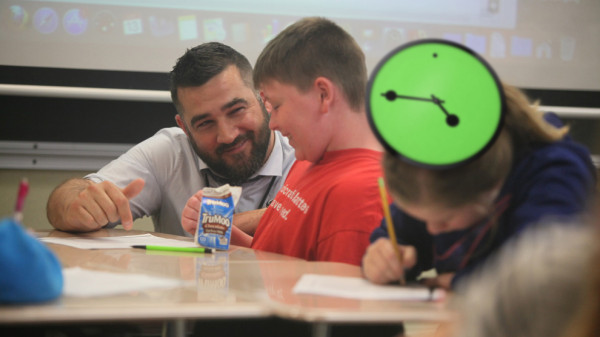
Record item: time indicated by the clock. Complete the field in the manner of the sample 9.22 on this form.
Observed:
4.46
